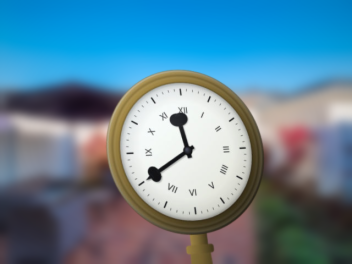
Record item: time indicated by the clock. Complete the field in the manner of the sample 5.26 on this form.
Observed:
11.40
